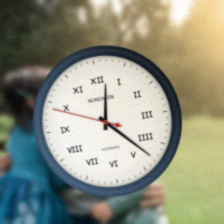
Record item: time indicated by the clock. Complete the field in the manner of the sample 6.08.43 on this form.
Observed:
12.22.49
